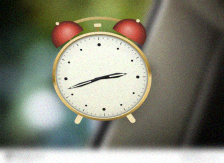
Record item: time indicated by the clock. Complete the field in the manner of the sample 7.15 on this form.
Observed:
2.42
